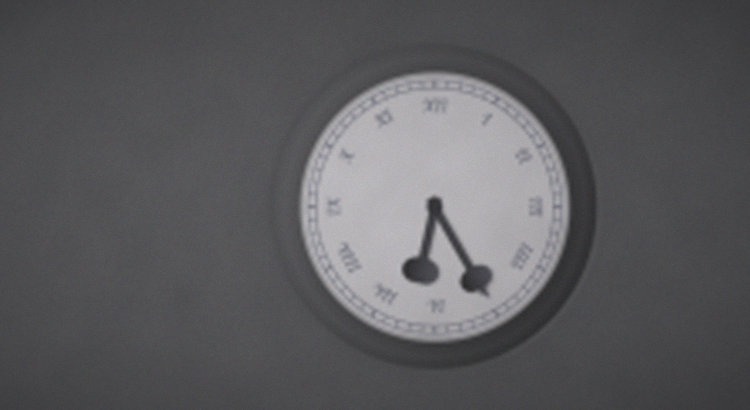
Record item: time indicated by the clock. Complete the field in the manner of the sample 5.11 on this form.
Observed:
6.25
